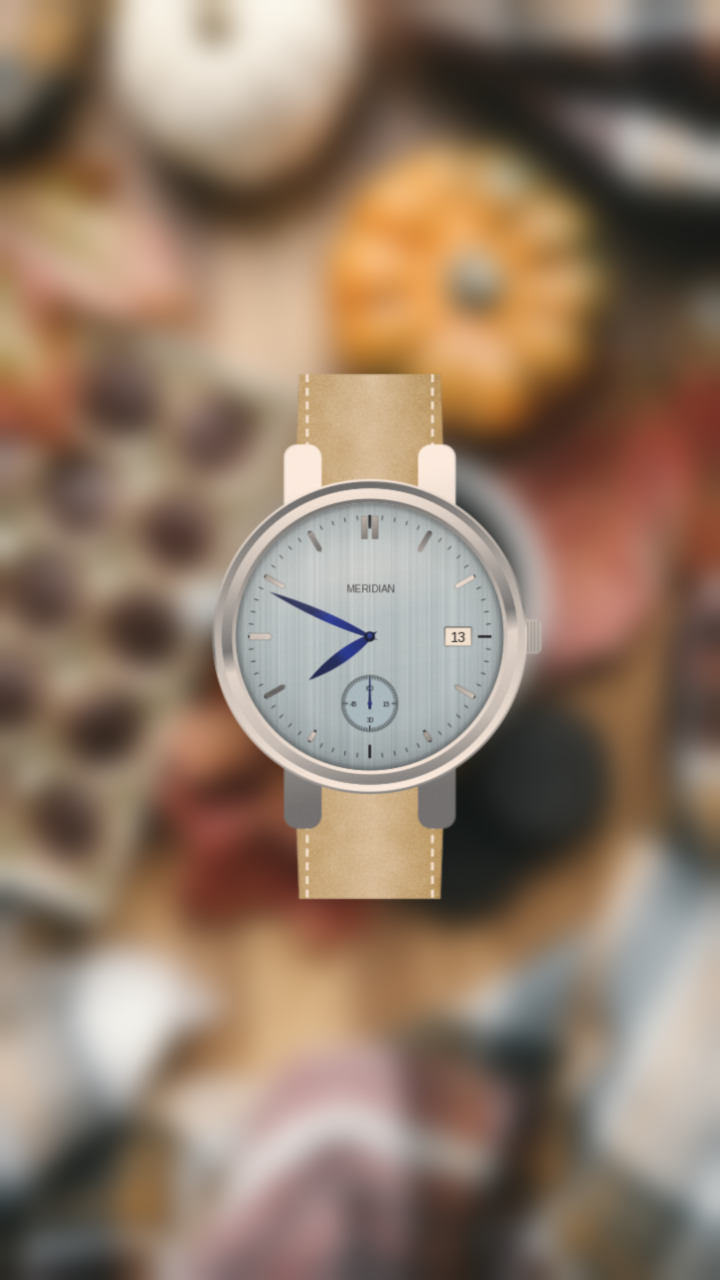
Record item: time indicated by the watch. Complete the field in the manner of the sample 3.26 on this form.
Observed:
7.49
